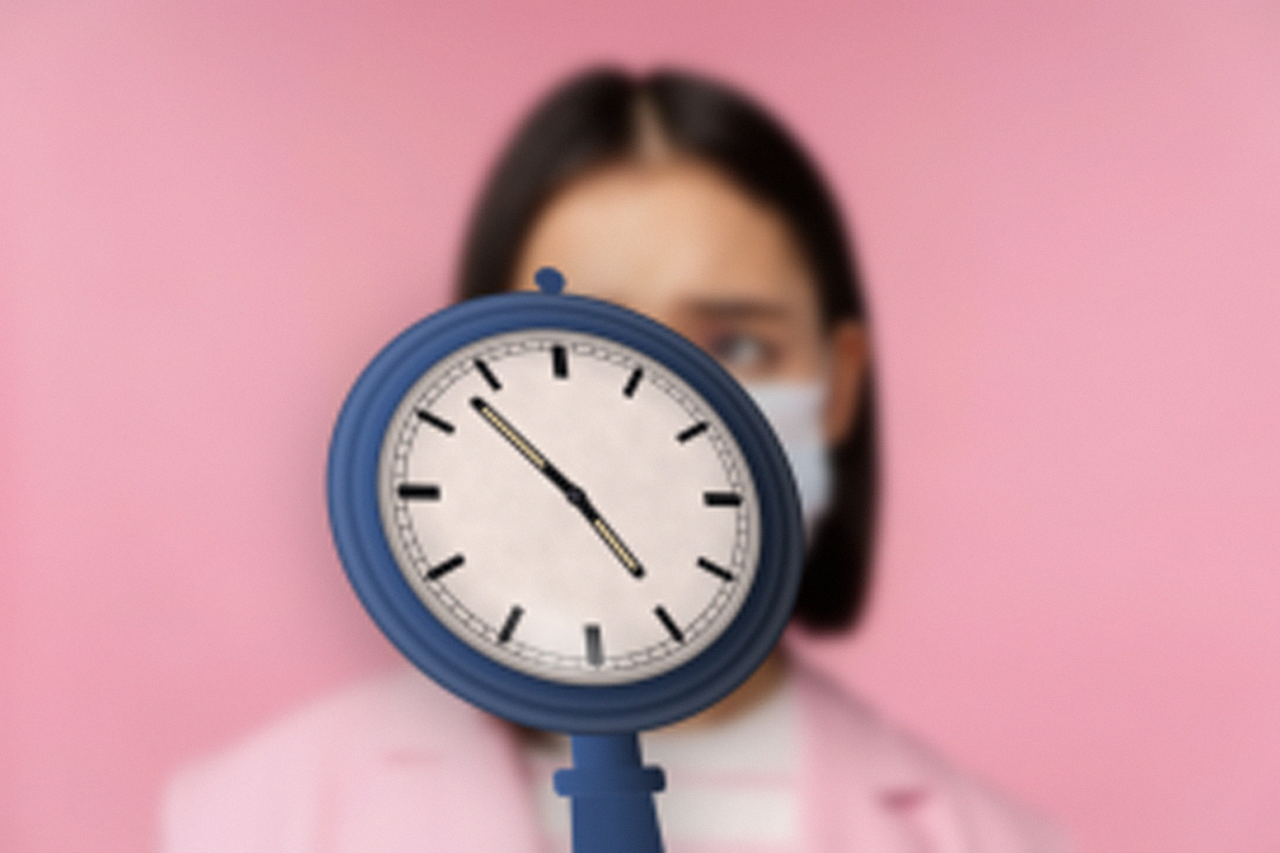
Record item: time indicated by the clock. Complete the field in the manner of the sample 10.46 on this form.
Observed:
4.53
